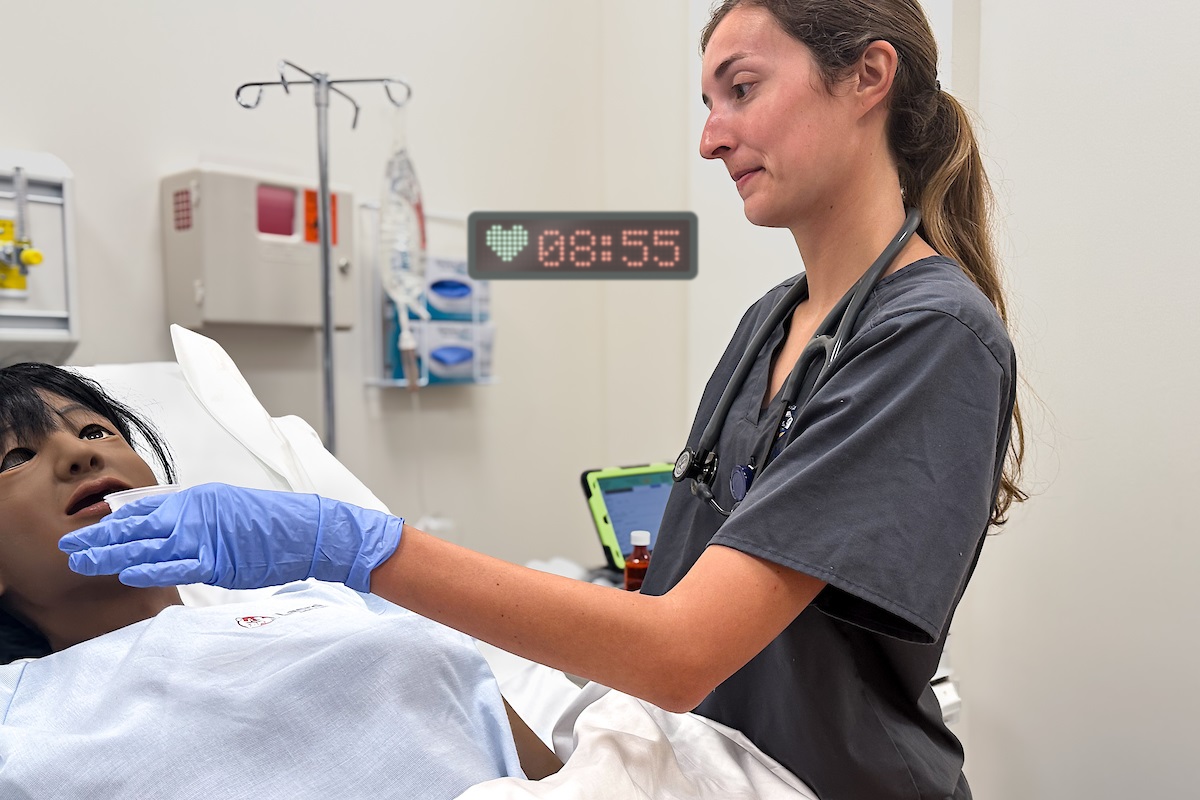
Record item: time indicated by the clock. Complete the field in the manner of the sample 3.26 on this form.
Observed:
8.55
